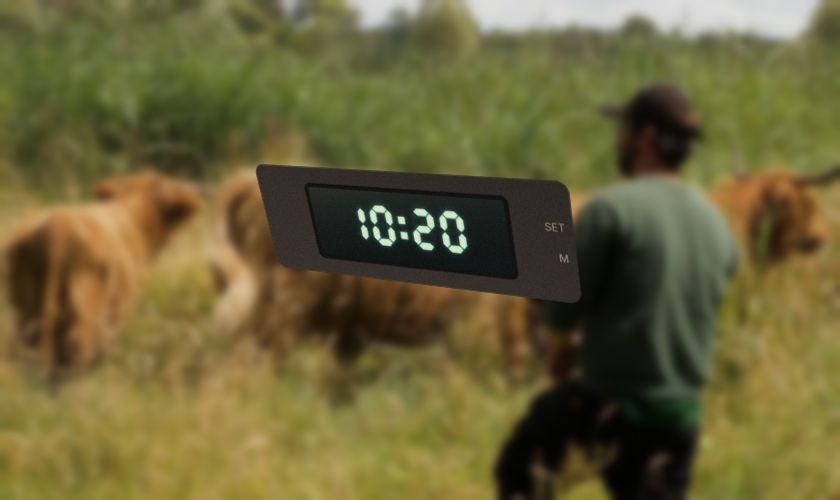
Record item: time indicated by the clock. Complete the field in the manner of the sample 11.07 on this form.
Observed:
10.20
